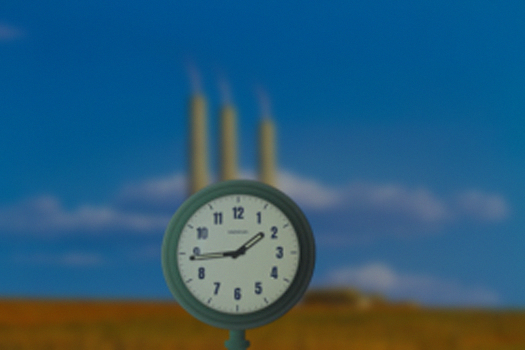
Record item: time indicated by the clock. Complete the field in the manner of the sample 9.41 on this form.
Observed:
1.44
